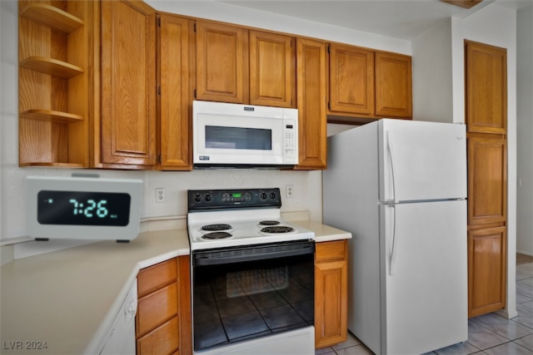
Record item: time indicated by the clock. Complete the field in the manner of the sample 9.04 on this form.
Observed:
7.26
